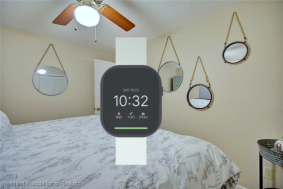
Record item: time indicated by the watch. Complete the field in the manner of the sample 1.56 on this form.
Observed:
10.32
